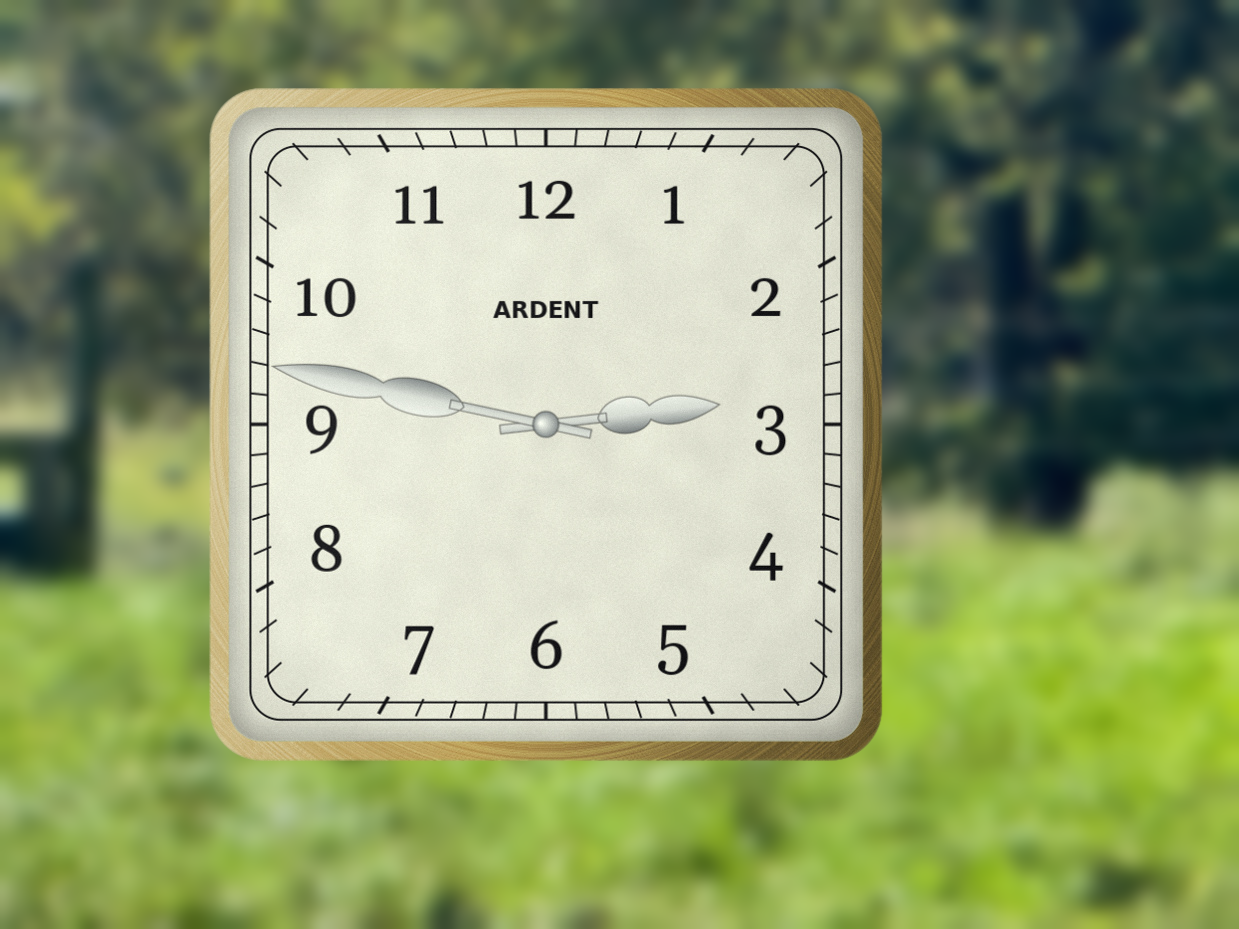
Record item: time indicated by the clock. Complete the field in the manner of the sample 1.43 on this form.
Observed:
2.47
